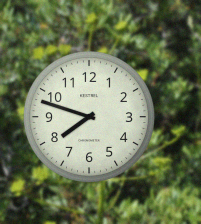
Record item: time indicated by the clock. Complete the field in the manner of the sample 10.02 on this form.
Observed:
7.48
